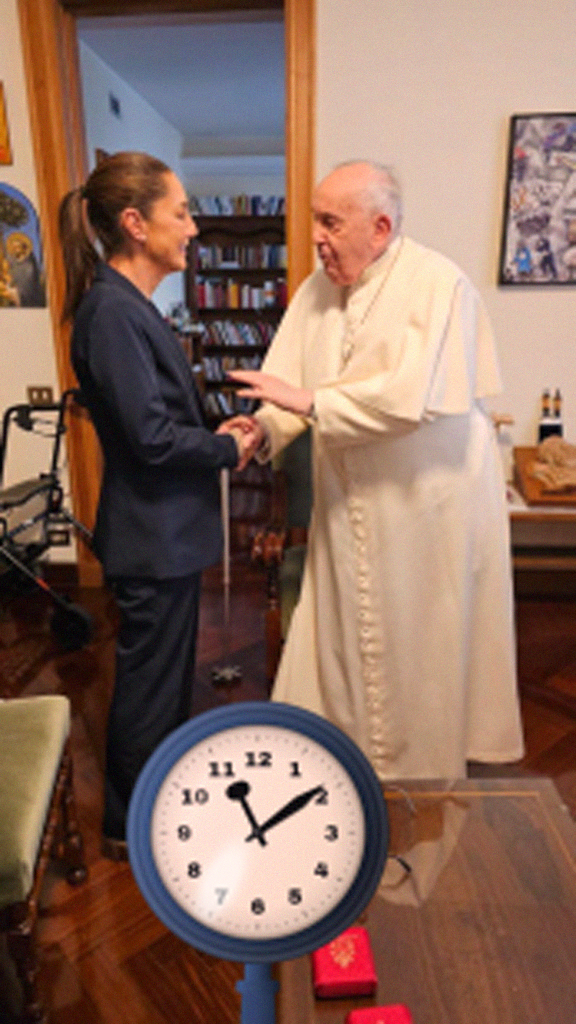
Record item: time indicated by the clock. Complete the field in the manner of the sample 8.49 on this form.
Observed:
11.09
